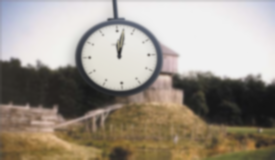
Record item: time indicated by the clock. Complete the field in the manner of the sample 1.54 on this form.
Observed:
12.02
